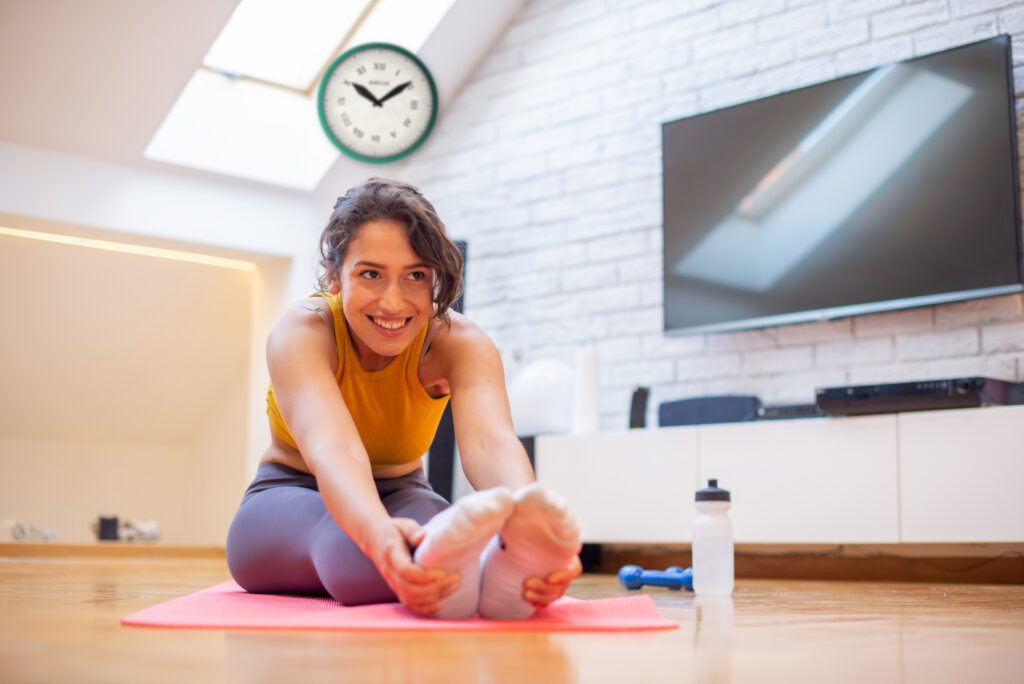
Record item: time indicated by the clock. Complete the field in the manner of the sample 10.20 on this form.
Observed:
10.09
